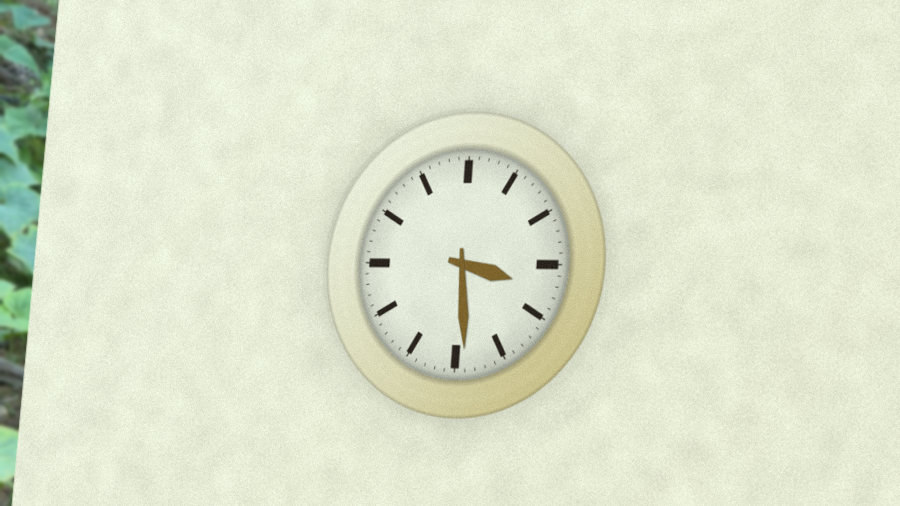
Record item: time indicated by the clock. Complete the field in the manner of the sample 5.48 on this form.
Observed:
3.29
